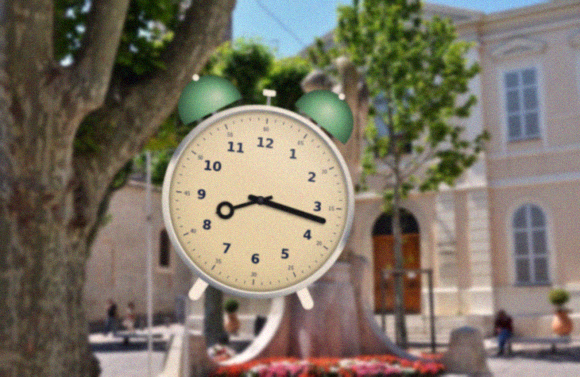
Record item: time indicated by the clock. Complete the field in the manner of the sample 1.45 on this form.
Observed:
8.17
